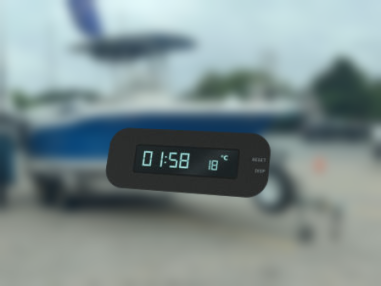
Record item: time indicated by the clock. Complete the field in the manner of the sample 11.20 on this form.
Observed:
1.58
